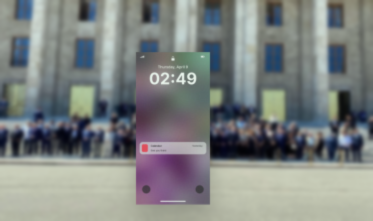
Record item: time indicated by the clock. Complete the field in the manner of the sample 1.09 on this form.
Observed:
2.49
